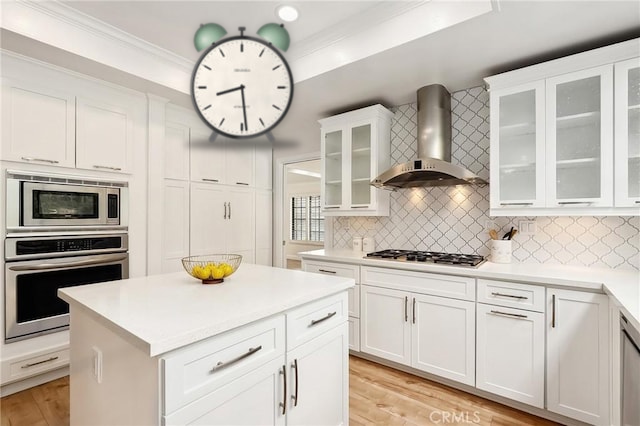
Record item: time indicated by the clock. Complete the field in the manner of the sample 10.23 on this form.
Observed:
8.29
